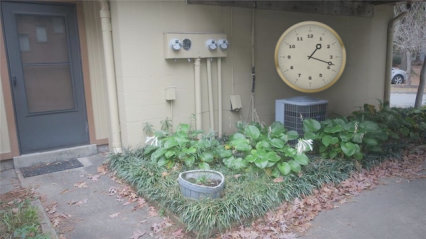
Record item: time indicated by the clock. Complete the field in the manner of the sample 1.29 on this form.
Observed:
1.18
